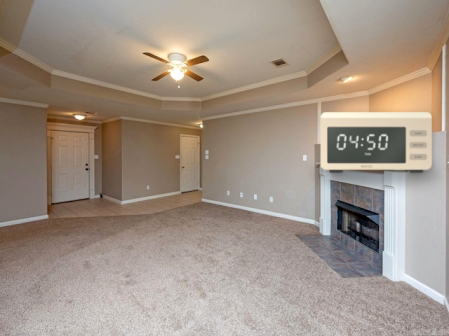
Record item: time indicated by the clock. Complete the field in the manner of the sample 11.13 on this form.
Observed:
4.50
